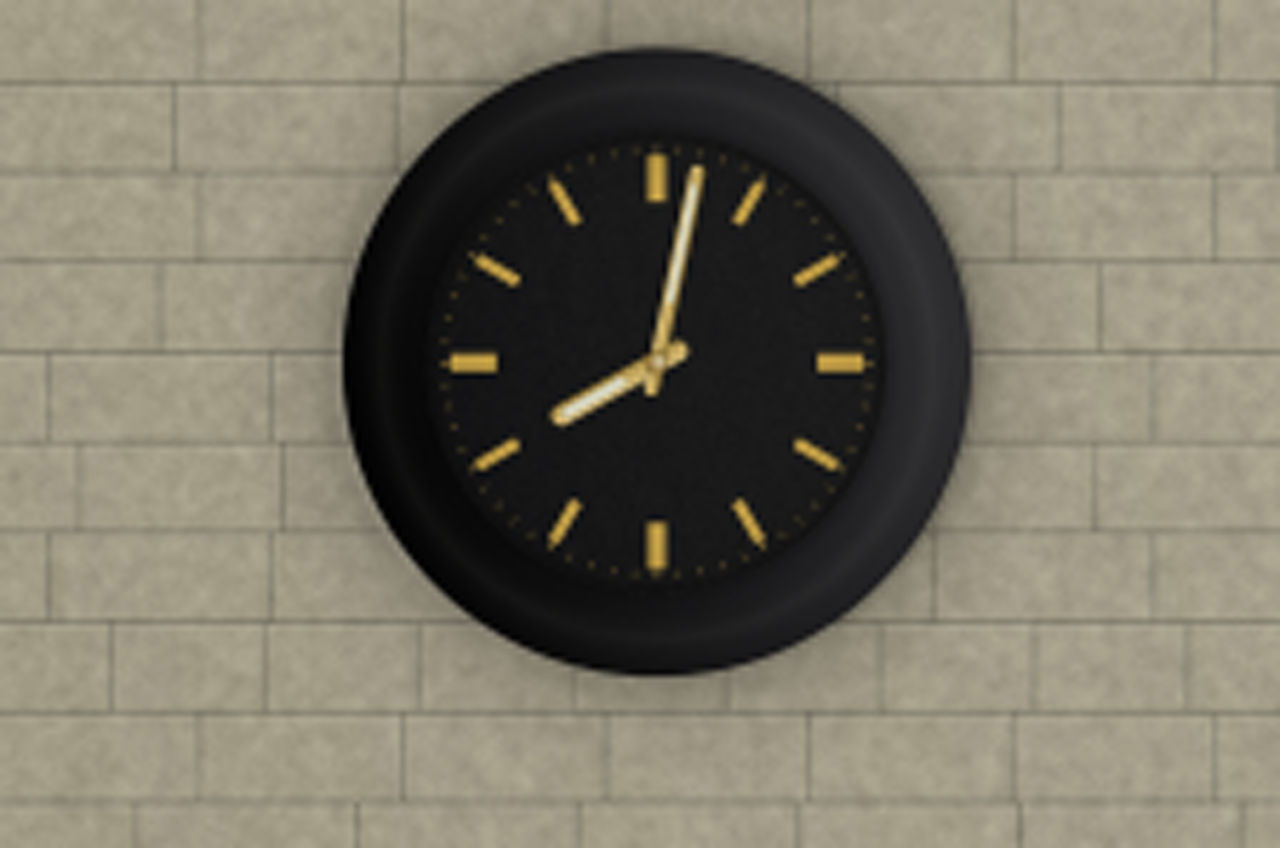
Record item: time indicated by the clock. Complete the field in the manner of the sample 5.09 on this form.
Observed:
8.02
